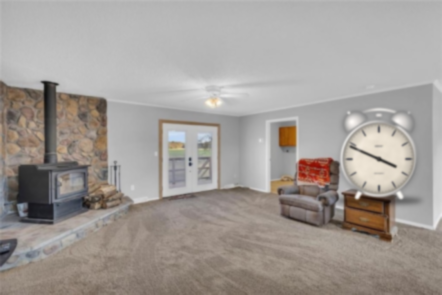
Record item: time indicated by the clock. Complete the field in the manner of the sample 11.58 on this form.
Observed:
3.49
